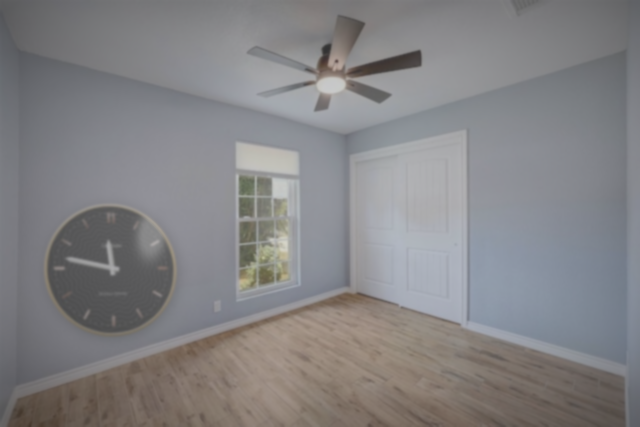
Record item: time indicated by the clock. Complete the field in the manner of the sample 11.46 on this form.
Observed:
11.47
